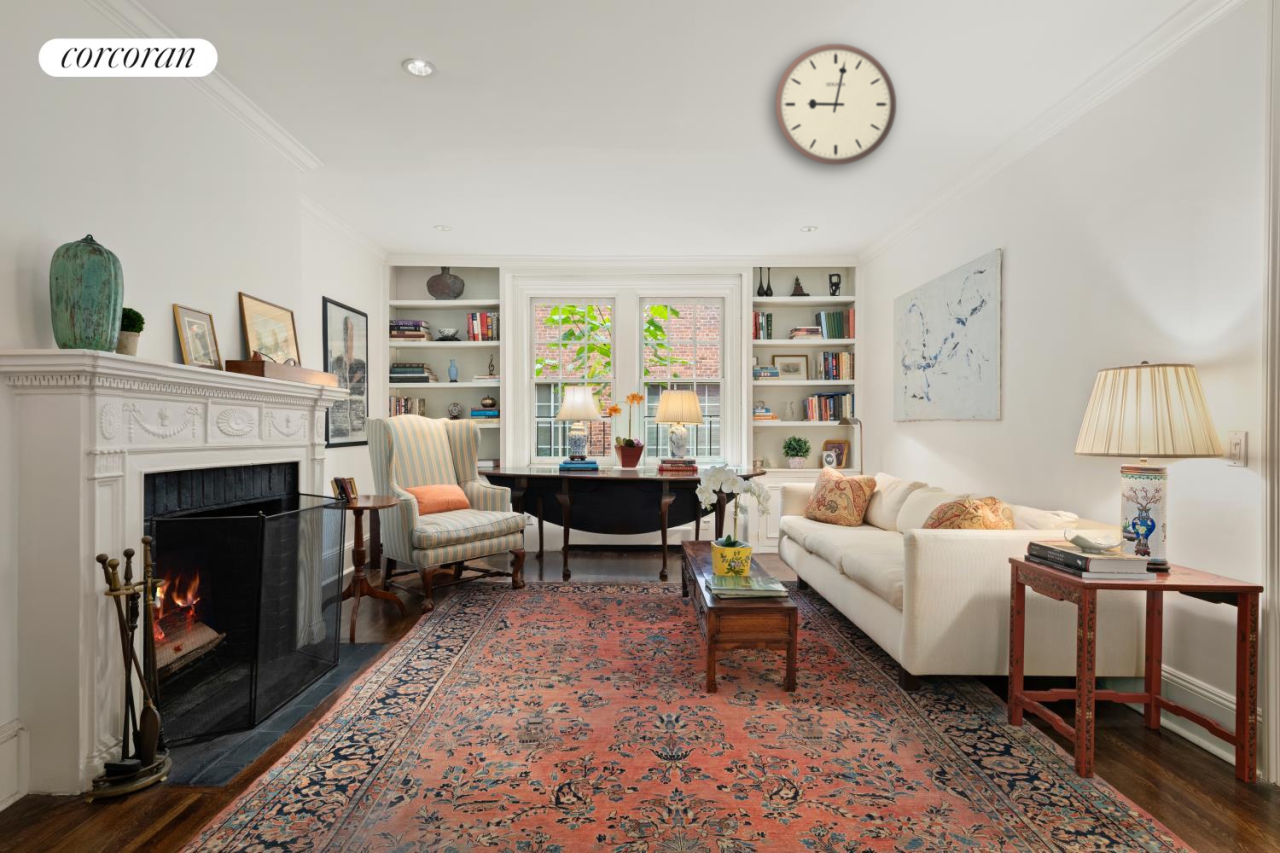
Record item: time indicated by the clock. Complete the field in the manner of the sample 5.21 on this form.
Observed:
9.02
